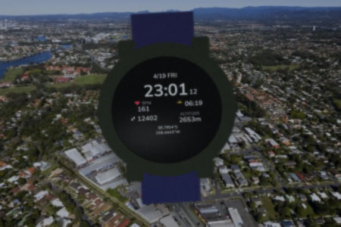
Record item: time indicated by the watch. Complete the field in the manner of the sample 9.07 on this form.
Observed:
23.01
